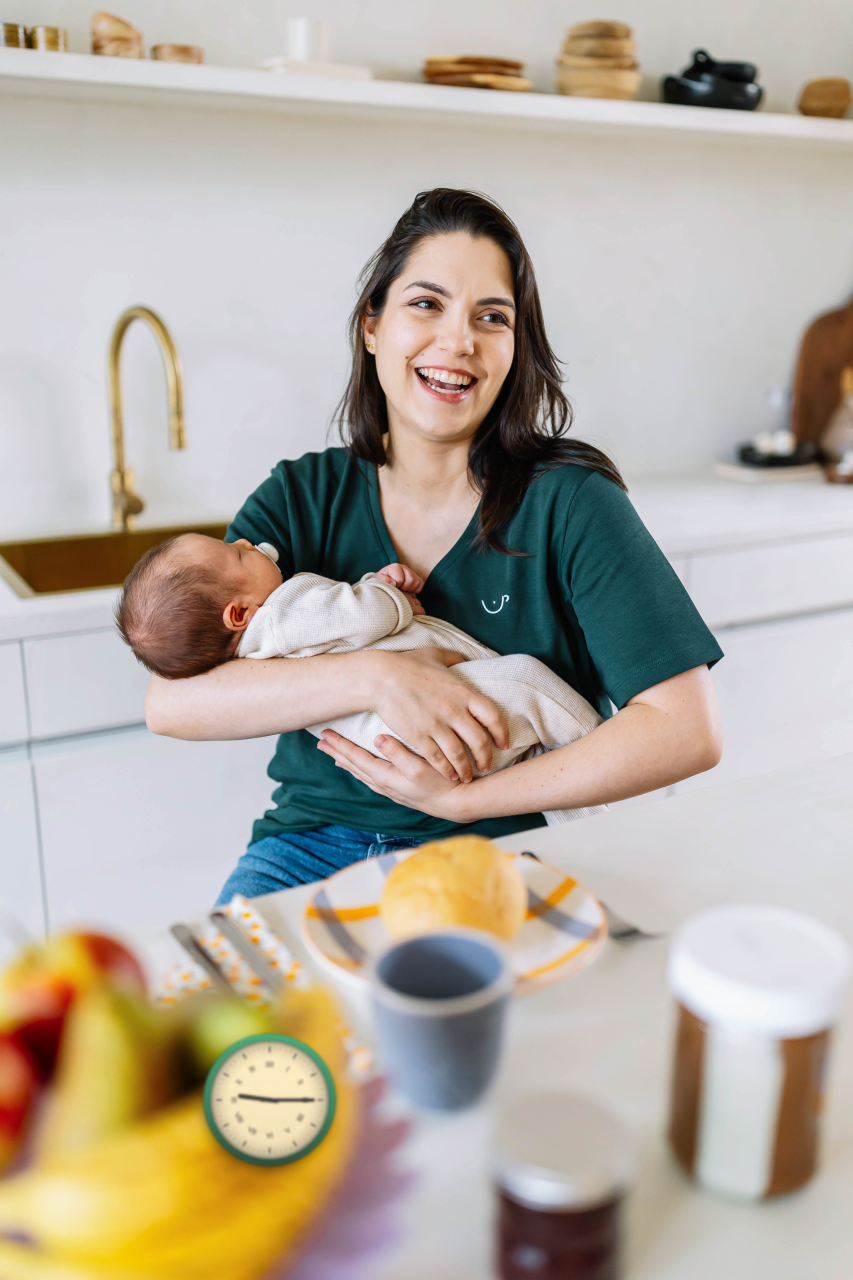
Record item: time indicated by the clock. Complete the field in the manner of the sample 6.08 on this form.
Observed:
9.15
